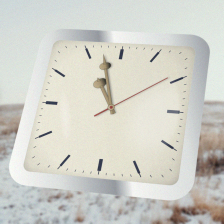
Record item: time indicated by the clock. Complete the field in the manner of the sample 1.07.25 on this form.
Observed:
10.57.09
